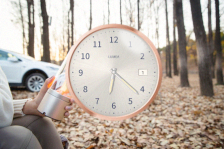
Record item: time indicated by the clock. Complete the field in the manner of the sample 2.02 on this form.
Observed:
6.22
